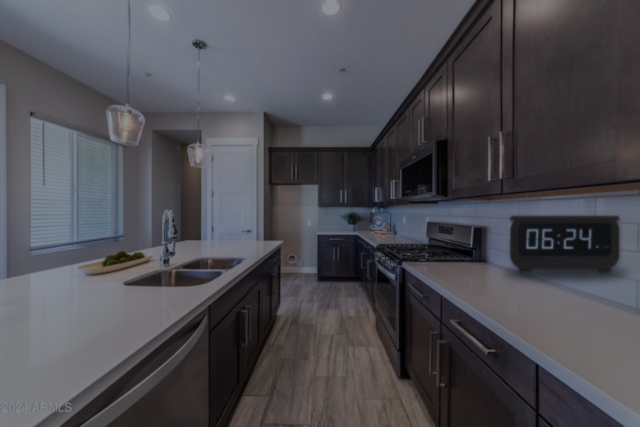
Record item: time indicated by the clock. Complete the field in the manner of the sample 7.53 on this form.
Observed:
6.24
